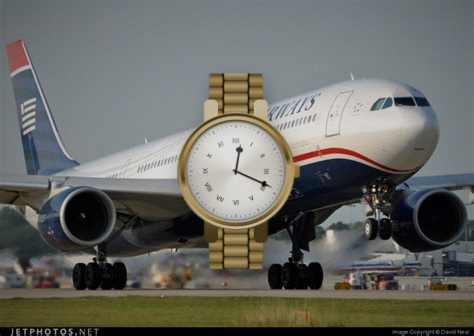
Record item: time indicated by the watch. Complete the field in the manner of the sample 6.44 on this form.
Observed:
12.19
